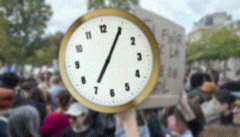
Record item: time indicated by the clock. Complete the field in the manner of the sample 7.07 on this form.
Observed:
7.05
